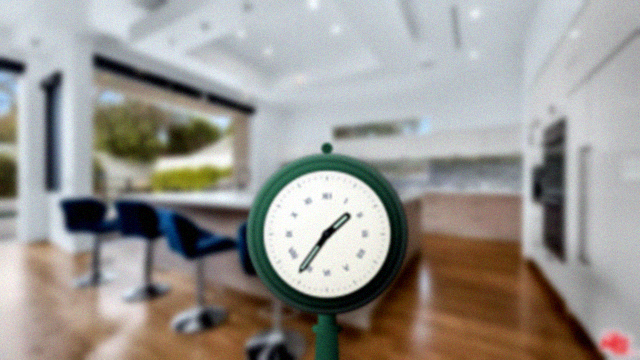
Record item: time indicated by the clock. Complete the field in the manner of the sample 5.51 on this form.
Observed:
1.36
